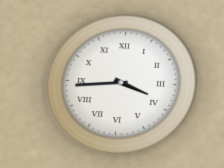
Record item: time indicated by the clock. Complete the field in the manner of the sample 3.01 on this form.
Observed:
3.44
